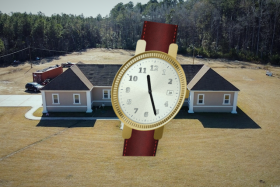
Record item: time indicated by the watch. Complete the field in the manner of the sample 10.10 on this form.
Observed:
11.26
